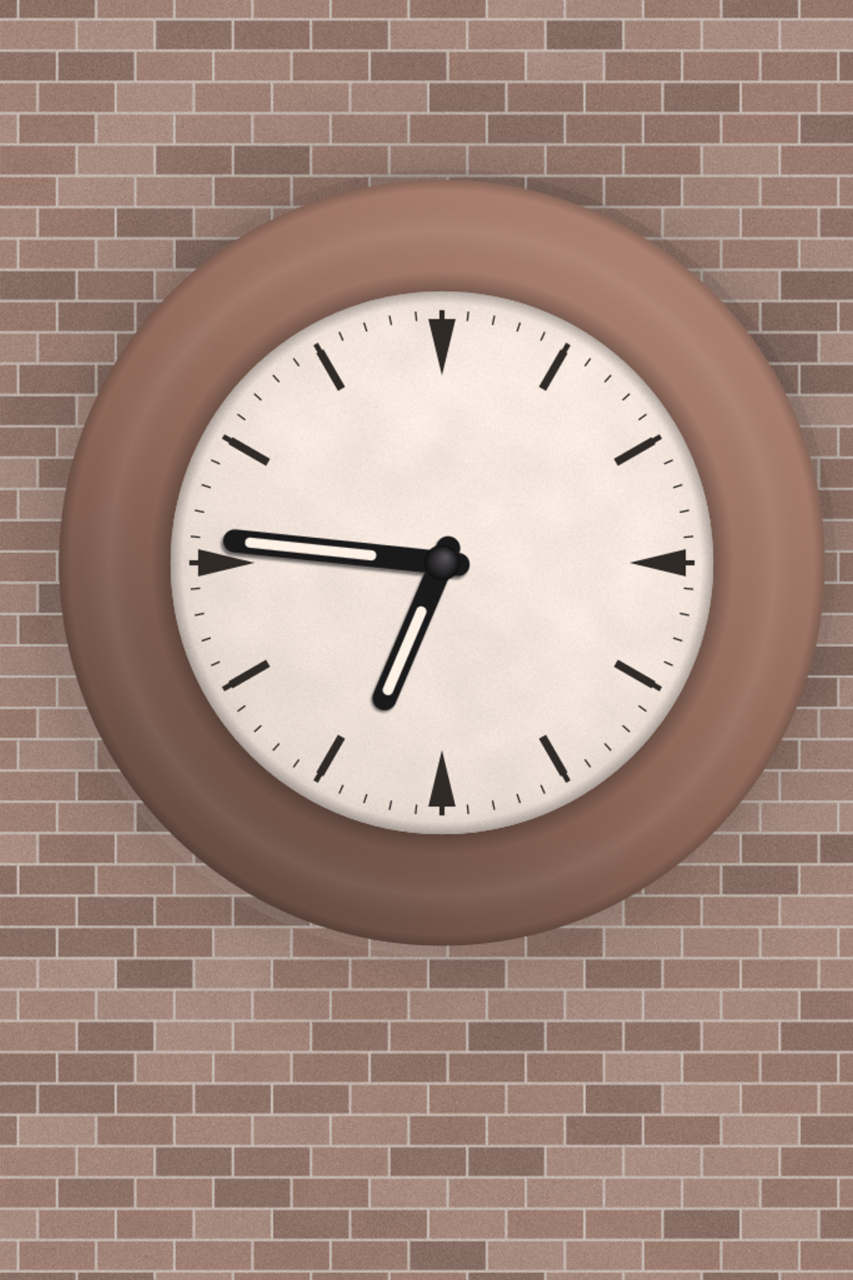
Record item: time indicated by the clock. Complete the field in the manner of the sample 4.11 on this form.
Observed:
6.46
